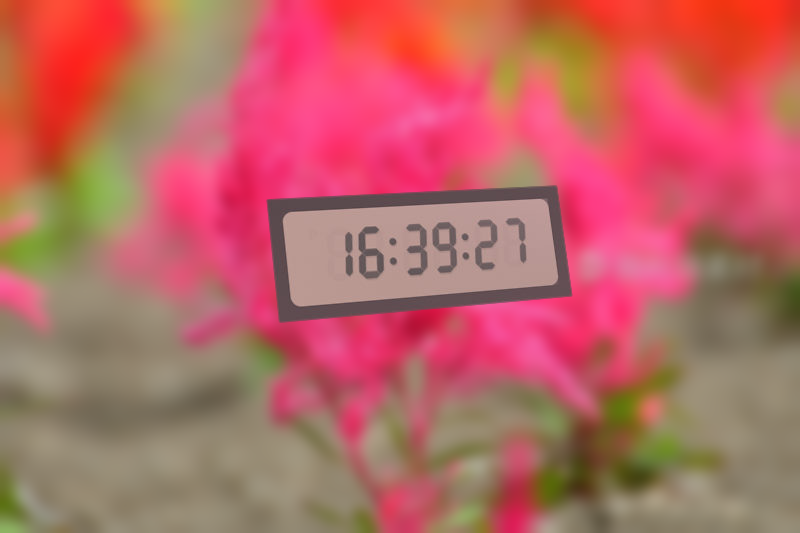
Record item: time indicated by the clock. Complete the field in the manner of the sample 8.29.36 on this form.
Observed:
16.39.27
